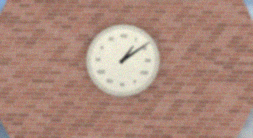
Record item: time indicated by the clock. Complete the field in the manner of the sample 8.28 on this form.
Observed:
1.09
